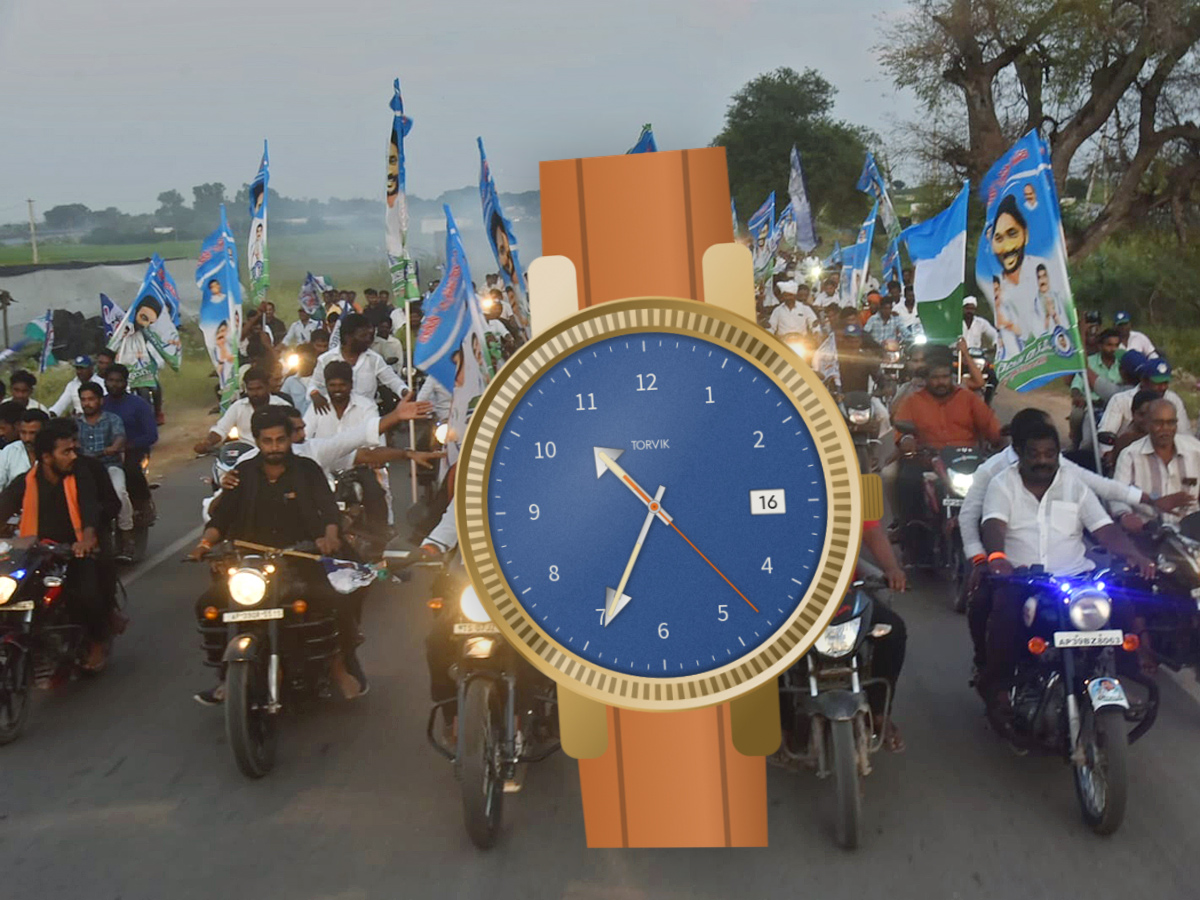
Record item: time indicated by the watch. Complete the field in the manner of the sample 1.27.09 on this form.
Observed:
10.34.23
